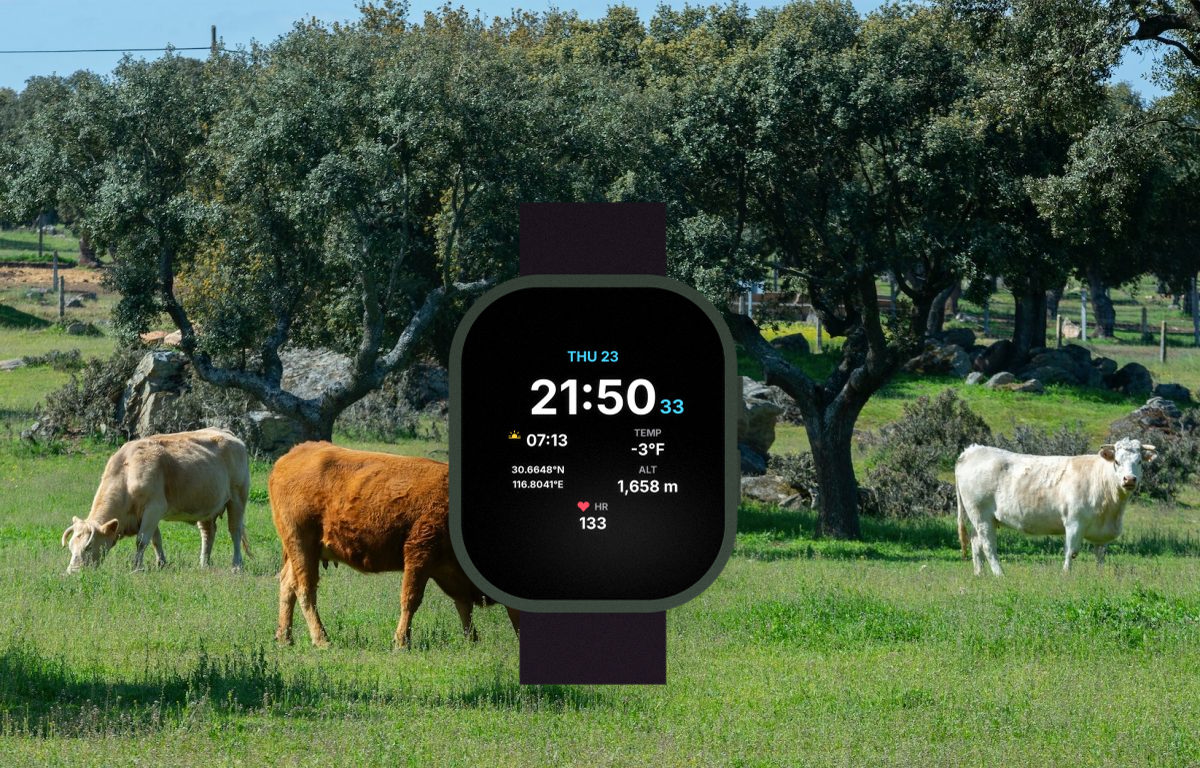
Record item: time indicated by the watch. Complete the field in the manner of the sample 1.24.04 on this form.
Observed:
21.50.33
